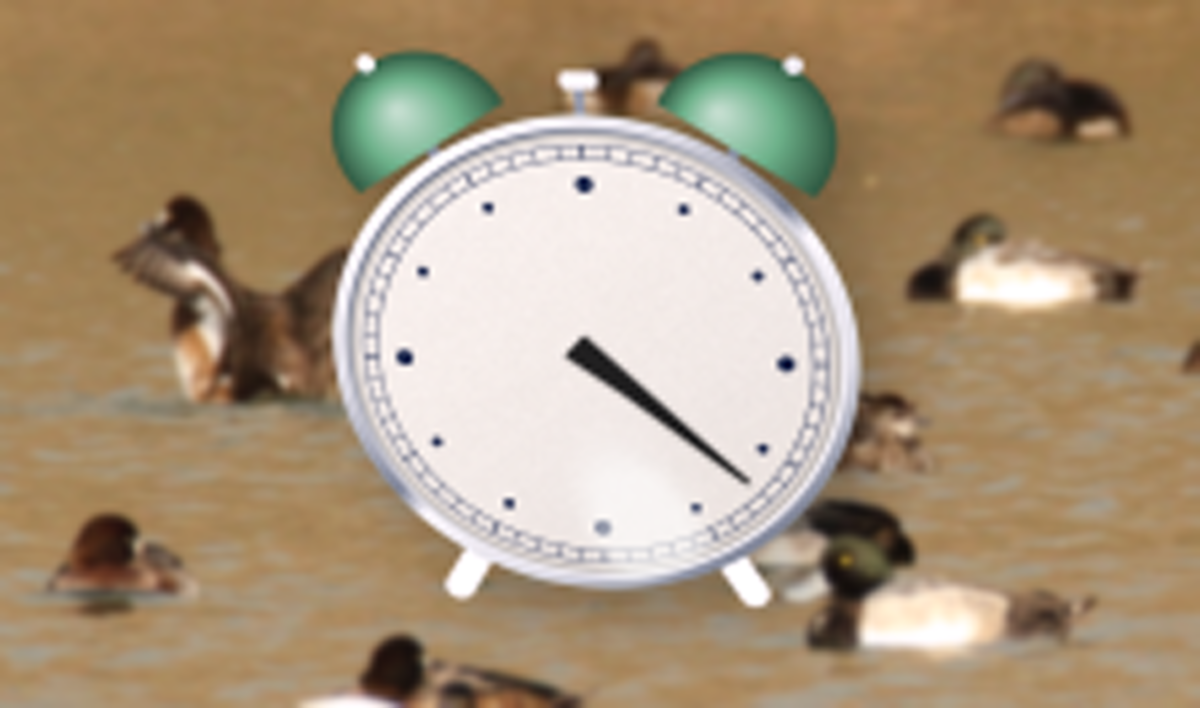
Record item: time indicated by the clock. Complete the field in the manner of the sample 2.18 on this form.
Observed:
4.22
